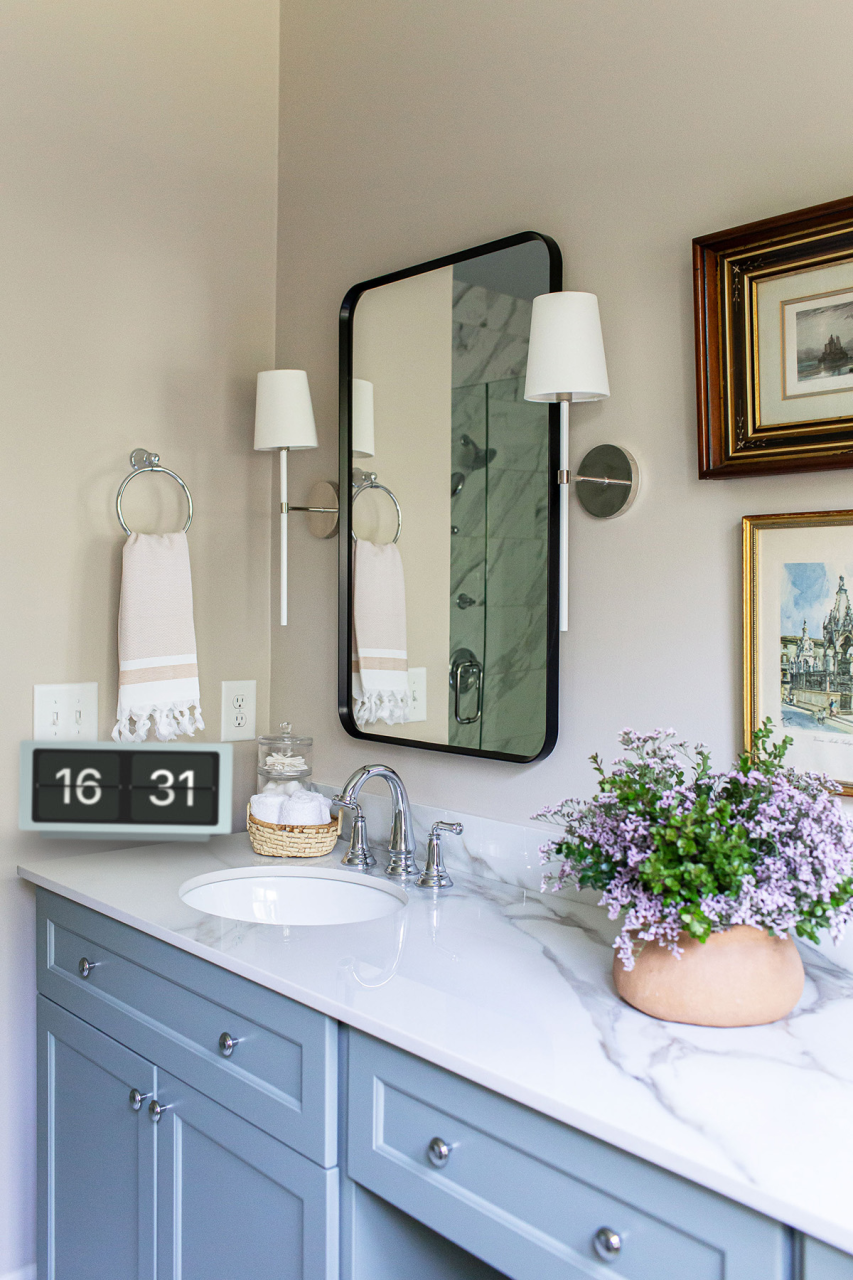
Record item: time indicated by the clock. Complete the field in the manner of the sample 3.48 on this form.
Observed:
16.31
